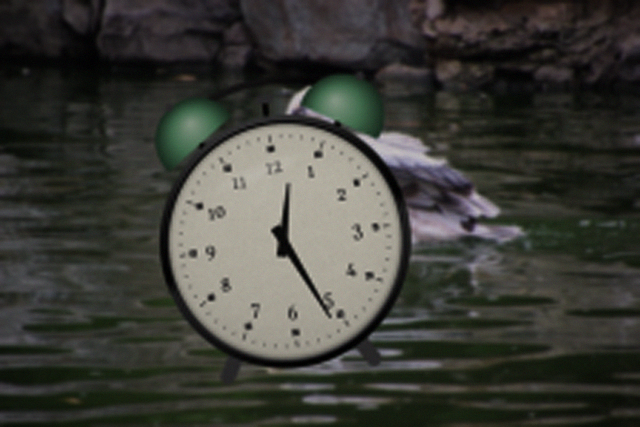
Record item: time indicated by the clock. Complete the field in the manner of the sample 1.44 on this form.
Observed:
12.26
